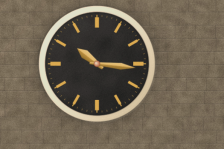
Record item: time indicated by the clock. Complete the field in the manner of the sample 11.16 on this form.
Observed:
10.16
